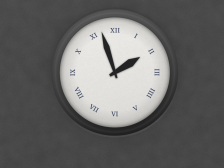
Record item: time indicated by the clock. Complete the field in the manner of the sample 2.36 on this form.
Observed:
1.57
